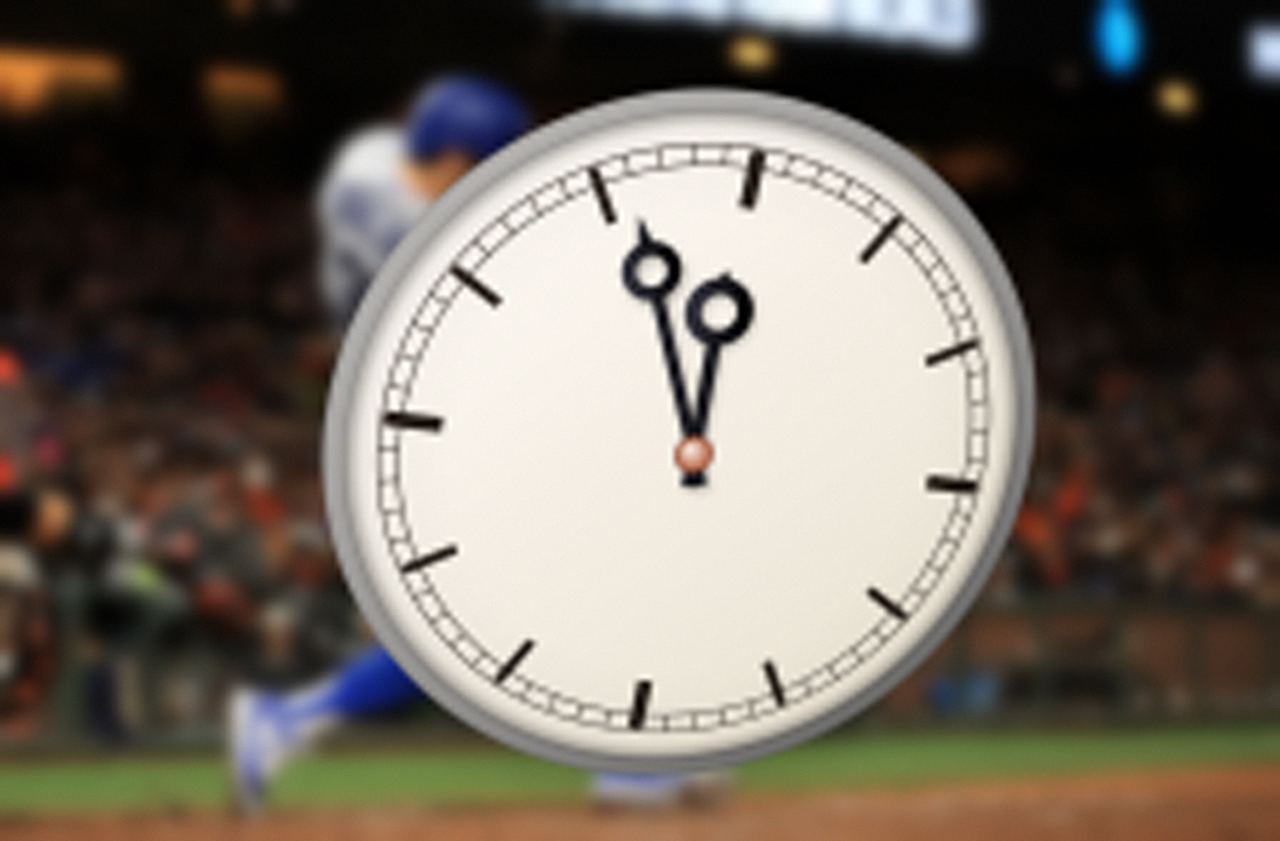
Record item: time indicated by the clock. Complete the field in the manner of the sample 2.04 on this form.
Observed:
11.56
